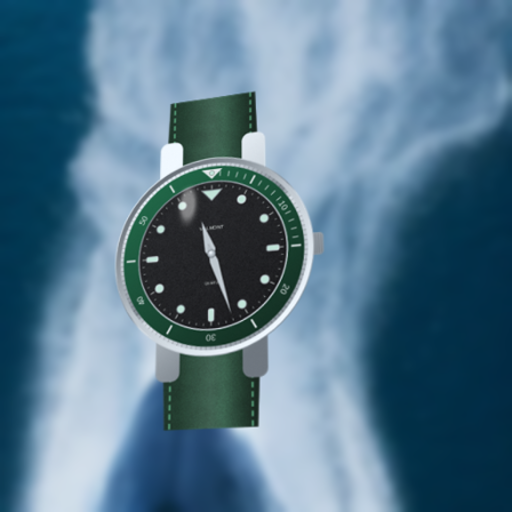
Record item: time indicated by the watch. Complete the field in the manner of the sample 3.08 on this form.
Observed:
11.27
